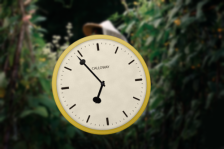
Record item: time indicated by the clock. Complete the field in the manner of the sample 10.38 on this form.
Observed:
6.54
